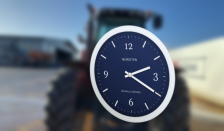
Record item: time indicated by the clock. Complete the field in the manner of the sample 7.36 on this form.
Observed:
2.20
